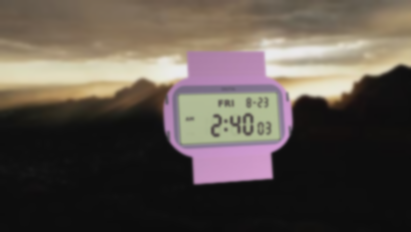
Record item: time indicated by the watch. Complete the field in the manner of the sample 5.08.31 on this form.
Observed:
2.40.03
